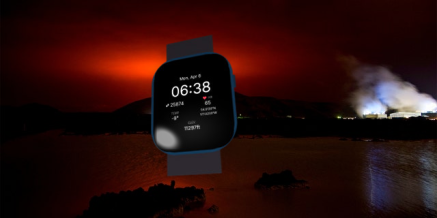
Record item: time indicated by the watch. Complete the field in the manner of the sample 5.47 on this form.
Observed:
6.38
